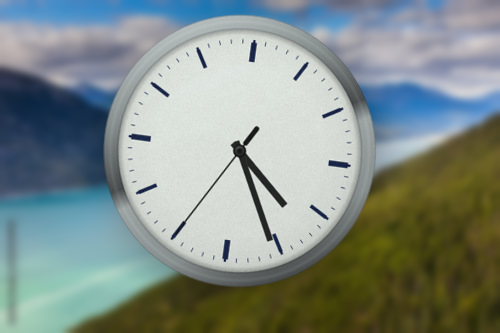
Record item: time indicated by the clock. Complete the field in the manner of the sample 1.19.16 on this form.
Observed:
4.25.35
